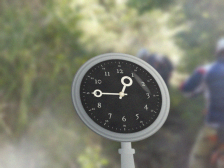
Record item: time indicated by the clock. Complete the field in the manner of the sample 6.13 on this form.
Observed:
12.45
